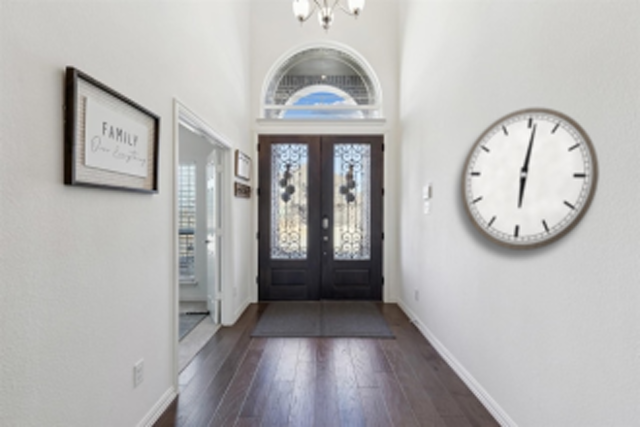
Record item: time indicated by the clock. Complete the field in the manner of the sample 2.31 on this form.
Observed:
6.01
